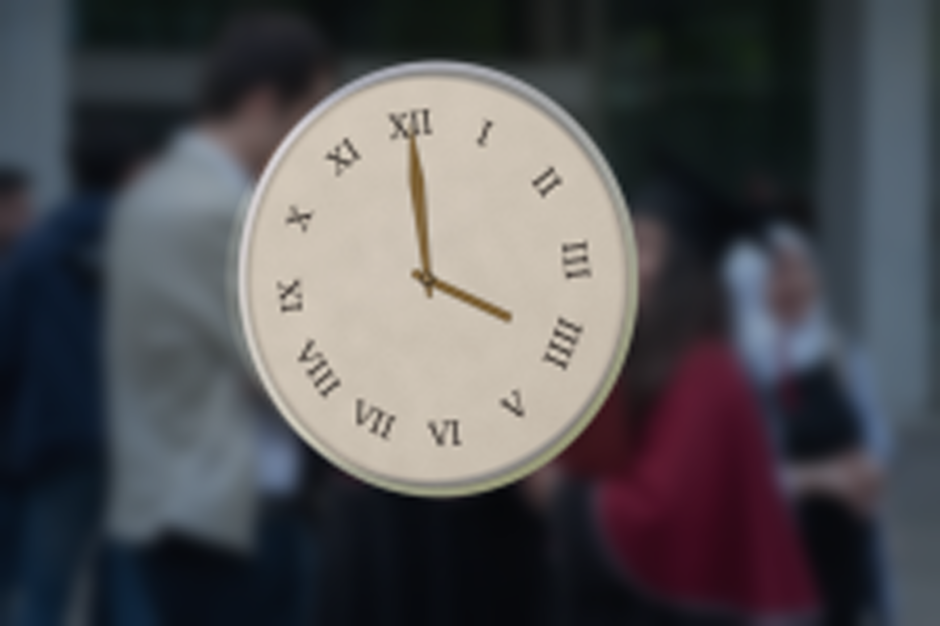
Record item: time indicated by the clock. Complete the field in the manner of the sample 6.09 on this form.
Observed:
4.00
